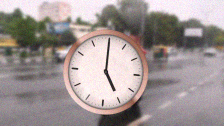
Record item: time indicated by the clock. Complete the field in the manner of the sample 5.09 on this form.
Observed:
5.00
